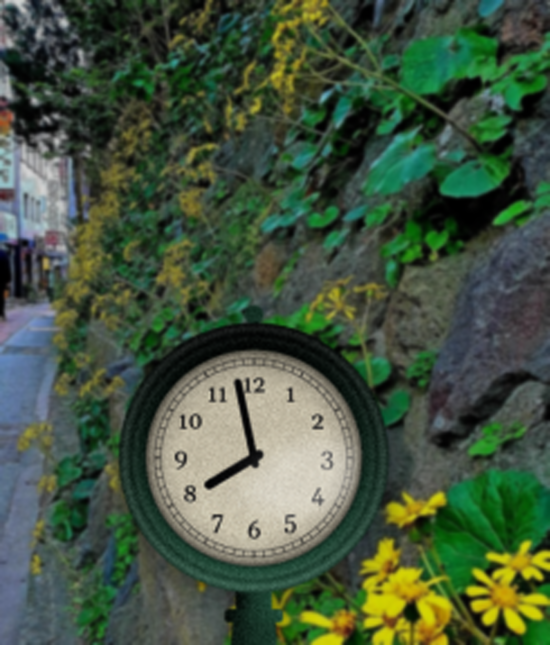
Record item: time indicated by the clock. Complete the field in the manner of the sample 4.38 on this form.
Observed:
7.58
